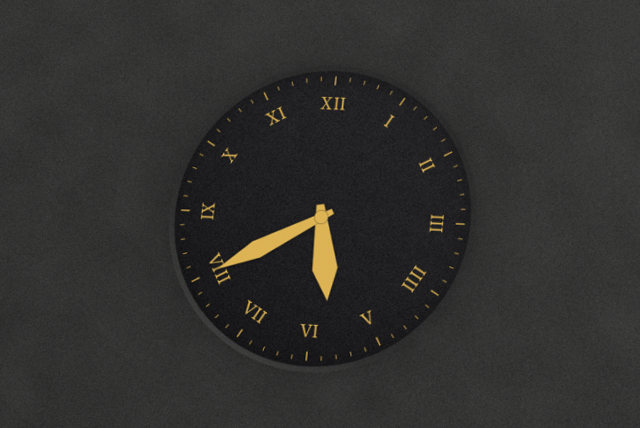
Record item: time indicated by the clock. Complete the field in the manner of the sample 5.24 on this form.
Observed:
5.40
